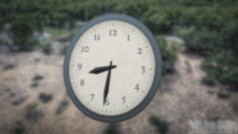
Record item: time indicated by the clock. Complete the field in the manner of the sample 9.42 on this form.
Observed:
8.31
